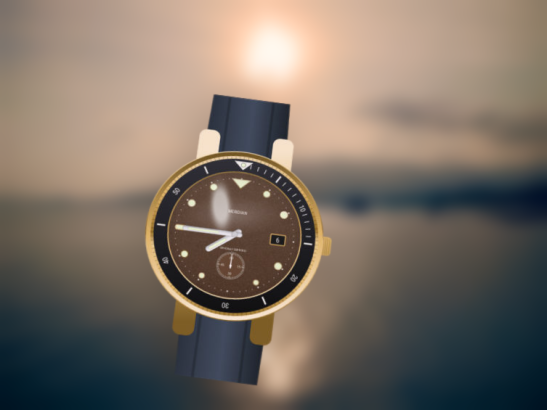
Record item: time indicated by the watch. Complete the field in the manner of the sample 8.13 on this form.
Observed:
7.45
